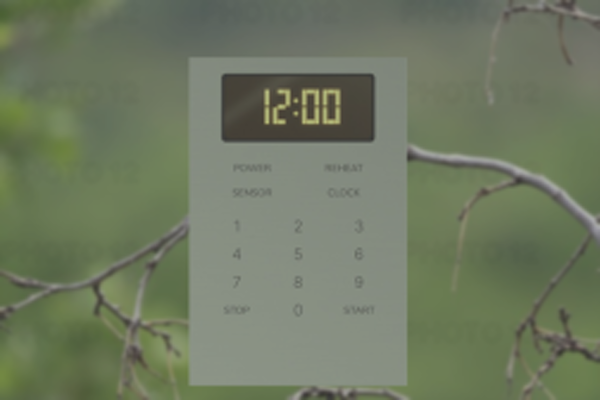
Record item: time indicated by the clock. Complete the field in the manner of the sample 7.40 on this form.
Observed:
12.00
